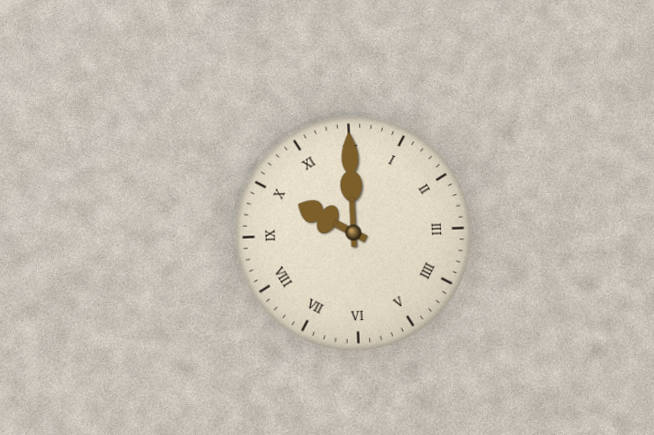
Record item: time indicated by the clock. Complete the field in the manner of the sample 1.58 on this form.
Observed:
10.00
